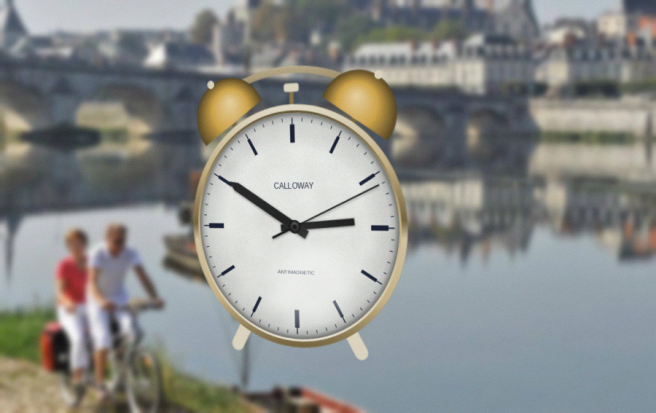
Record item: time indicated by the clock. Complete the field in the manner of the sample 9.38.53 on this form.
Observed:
2.50.11
